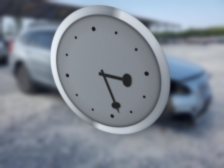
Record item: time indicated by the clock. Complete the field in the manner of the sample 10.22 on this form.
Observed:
3.28
